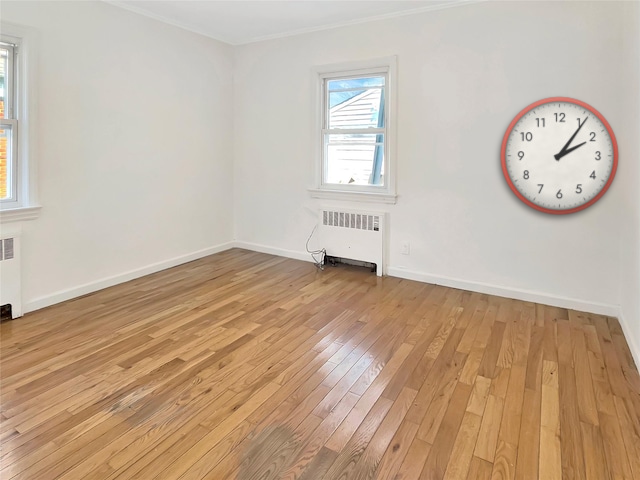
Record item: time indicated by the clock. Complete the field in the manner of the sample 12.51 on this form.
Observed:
2.06
